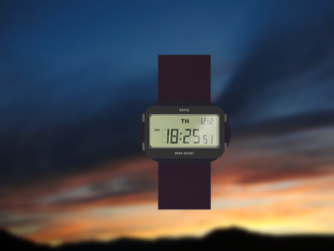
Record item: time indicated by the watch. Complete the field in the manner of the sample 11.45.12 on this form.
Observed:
18.25.51
